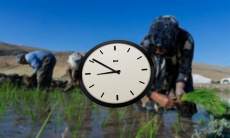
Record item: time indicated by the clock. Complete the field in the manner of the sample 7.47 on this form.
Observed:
8.51
